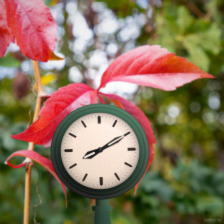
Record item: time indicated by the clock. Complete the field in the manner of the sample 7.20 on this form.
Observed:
8.10
